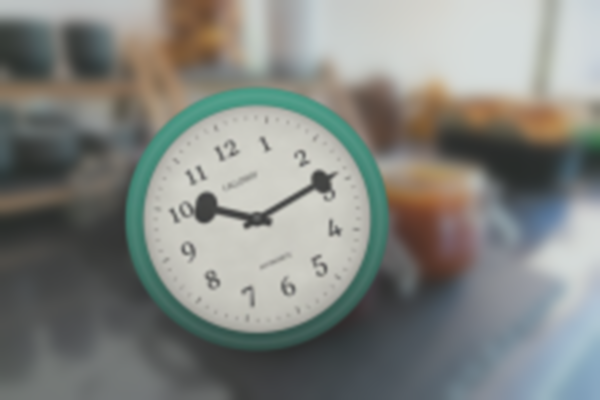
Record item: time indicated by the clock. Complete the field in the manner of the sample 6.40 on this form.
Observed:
10.14
